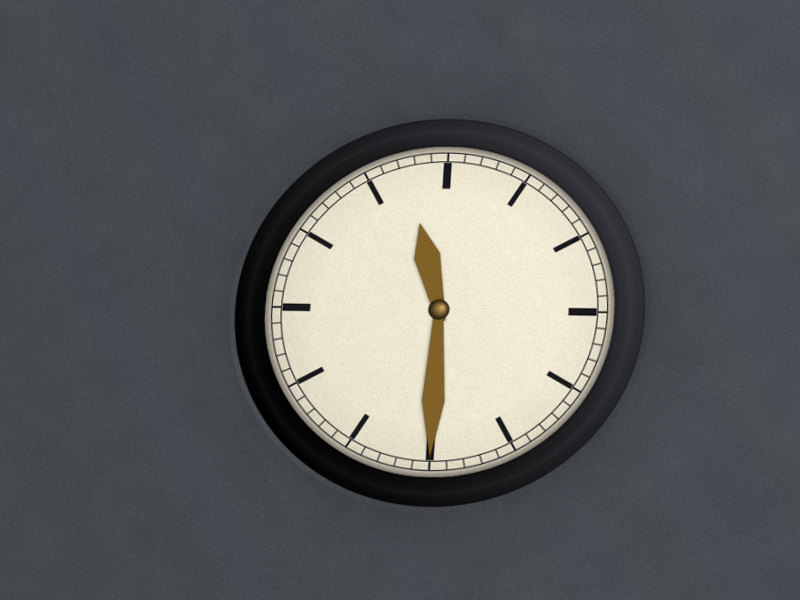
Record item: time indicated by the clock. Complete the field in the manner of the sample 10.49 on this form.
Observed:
11.30
